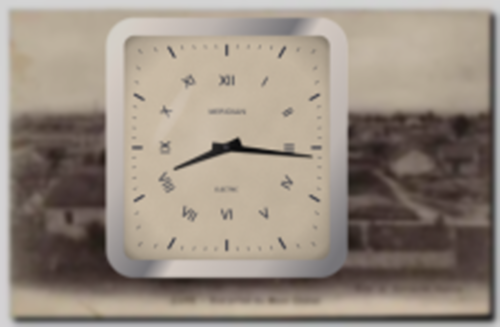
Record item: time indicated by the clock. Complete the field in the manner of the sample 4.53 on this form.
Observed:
8.16
